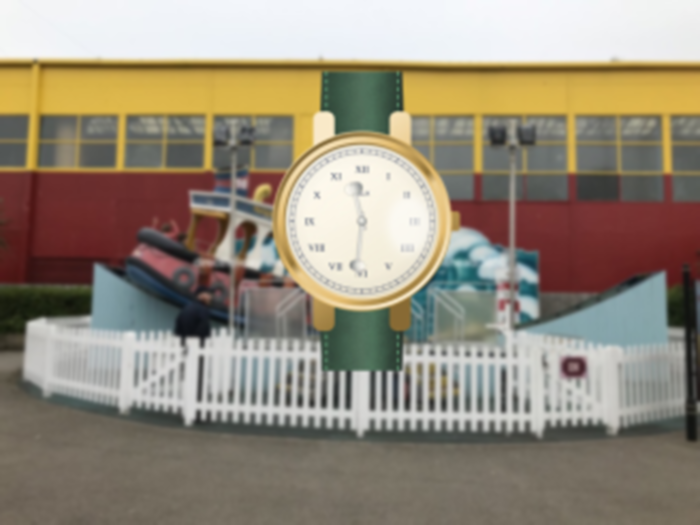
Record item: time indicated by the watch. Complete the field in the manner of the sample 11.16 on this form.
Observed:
11.31
